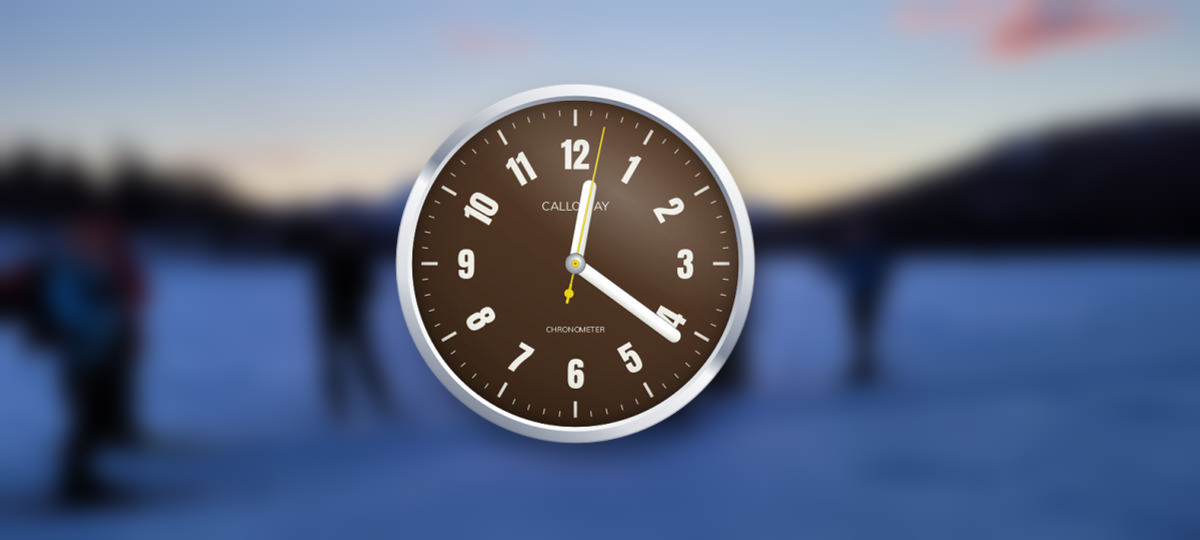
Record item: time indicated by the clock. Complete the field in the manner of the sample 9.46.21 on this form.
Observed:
12.21.02
